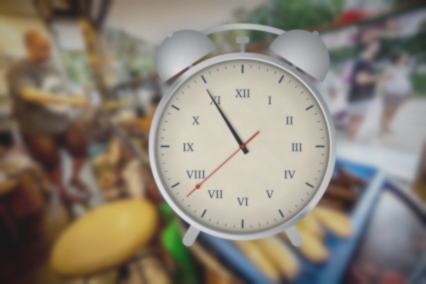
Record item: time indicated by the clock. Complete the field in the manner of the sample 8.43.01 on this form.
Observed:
10.54.38
